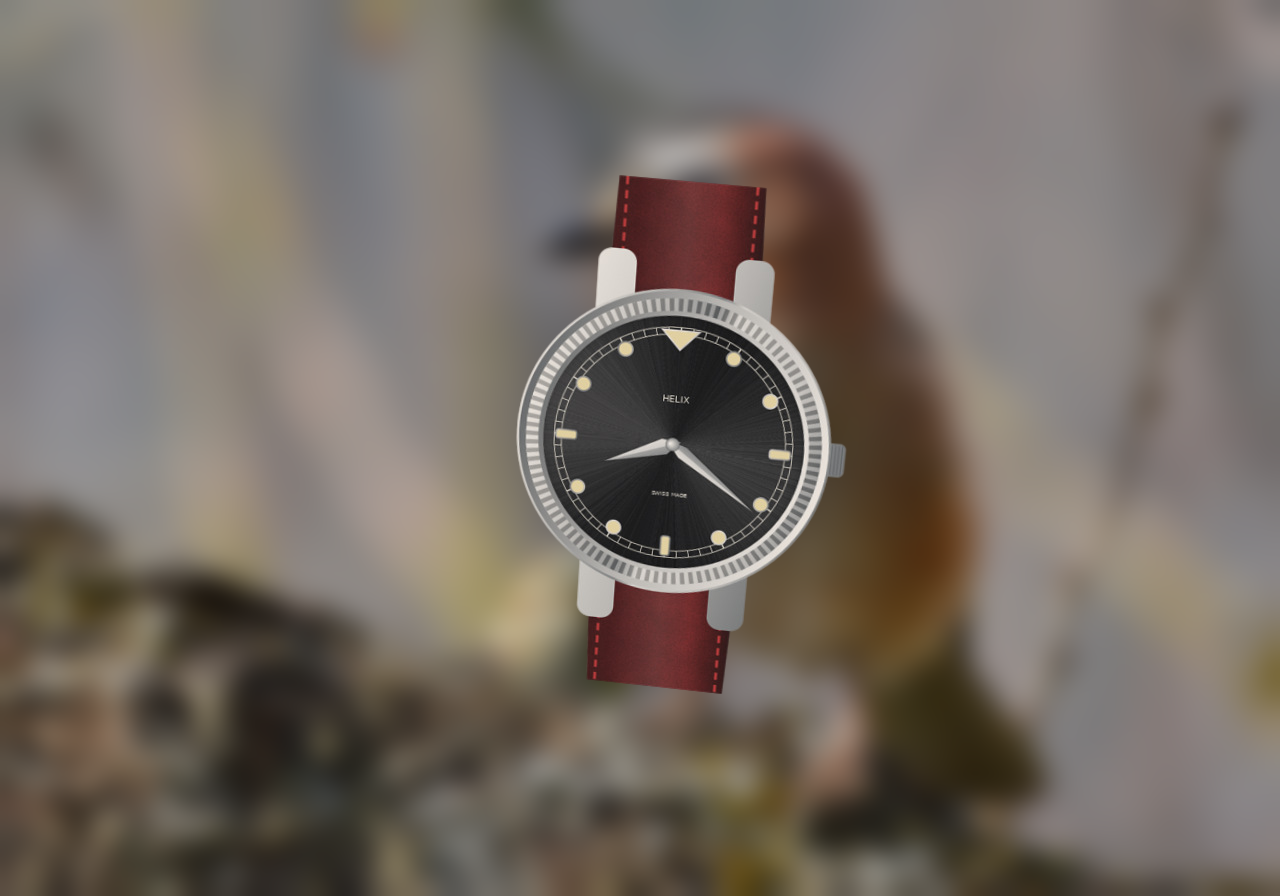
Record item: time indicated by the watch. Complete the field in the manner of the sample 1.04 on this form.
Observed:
8.21
